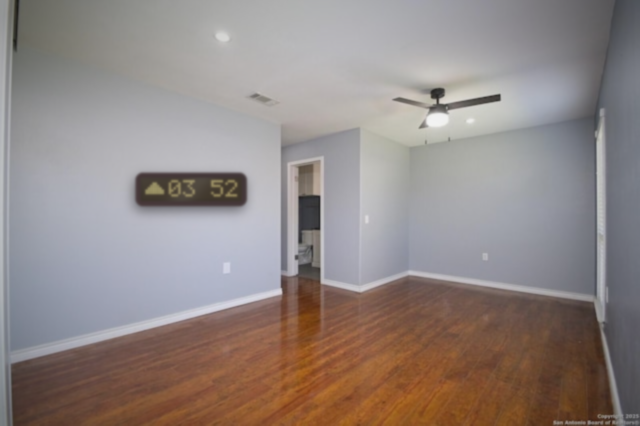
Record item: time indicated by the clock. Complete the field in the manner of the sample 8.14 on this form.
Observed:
3.52
